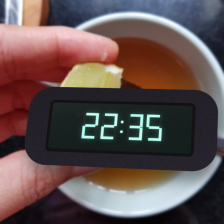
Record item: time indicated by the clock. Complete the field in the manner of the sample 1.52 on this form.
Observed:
22.35
